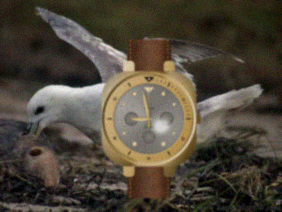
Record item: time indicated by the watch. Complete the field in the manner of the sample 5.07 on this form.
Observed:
8.58
